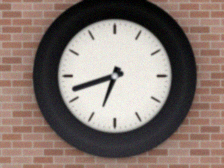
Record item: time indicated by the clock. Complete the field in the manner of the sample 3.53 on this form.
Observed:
6.42
